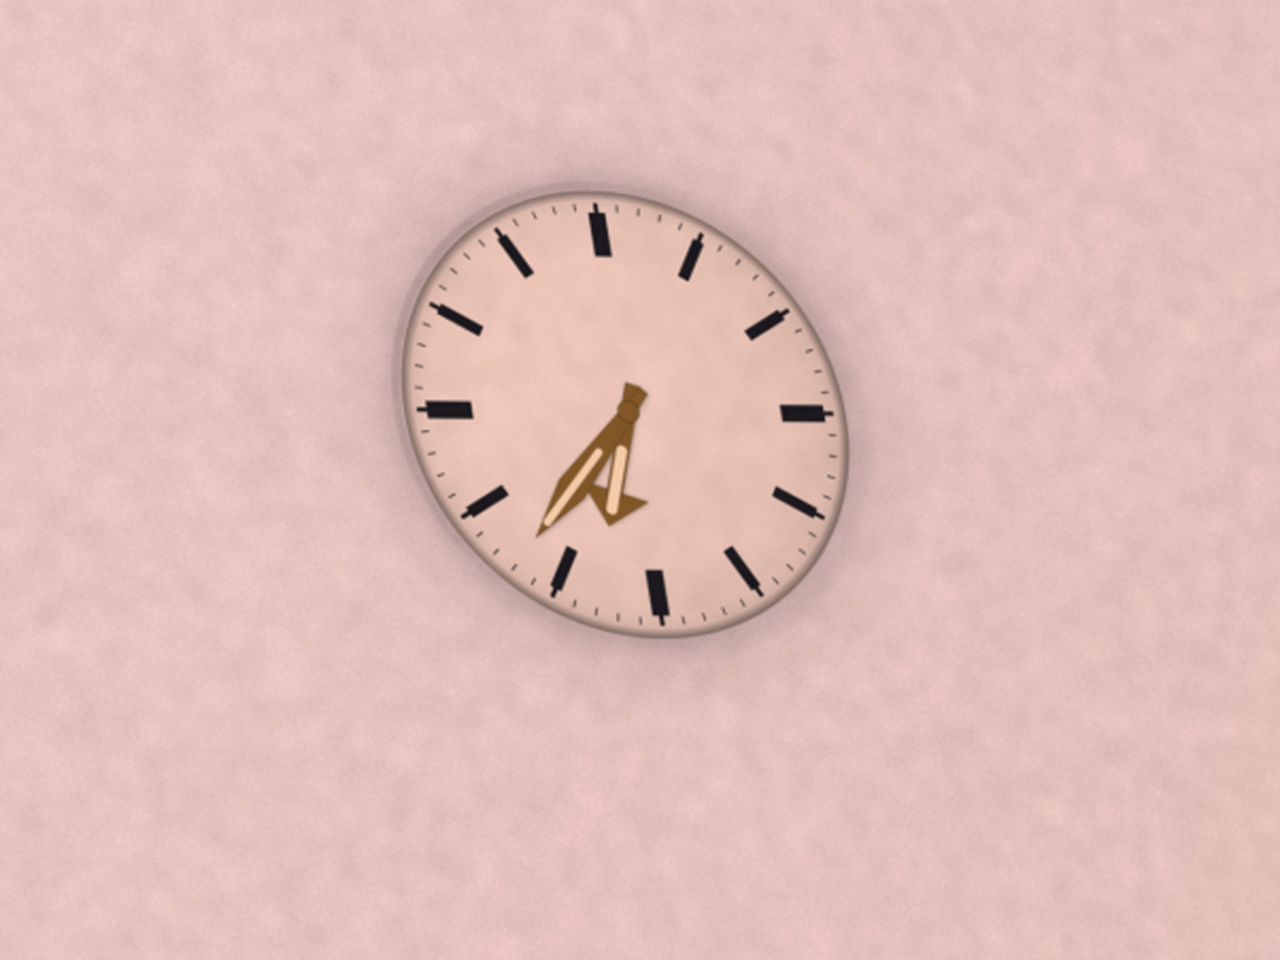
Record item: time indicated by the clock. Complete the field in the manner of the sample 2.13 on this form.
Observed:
6.37
